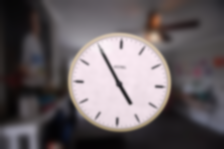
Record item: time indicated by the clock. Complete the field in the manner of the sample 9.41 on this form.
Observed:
4.55
